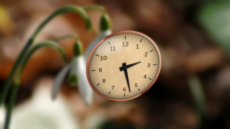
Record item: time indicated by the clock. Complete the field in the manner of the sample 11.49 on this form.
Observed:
2.28
